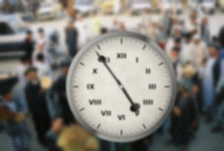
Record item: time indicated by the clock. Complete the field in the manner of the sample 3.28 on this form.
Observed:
4.54
